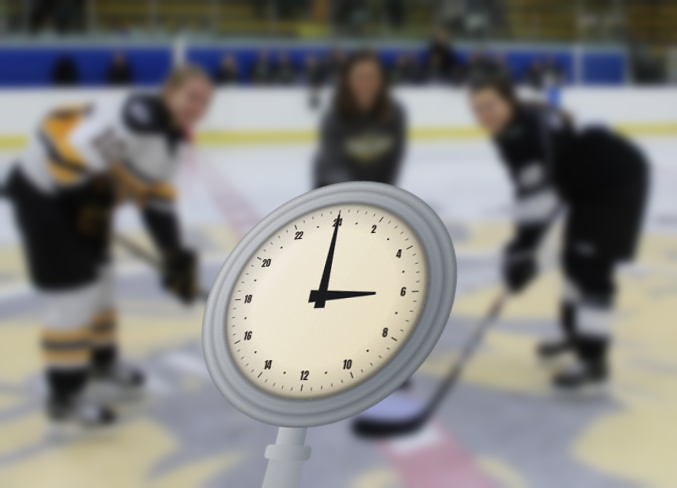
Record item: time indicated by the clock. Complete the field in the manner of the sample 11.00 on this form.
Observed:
6.00
